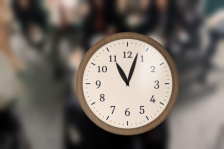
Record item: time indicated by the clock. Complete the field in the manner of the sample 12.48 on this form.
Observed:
11.03
